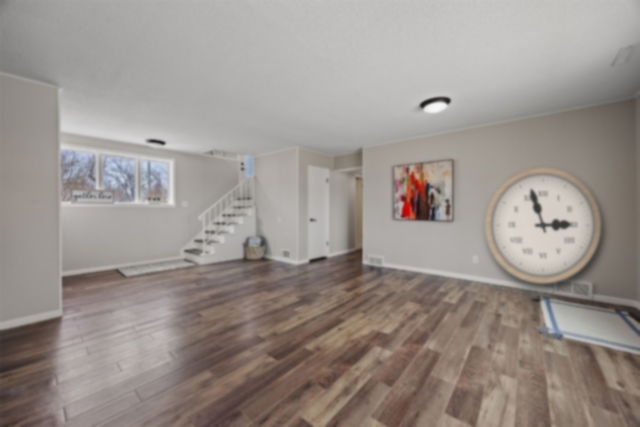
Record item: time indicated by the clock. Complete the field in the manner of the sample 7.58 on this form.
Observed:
2.57
